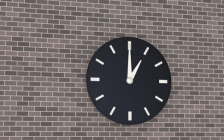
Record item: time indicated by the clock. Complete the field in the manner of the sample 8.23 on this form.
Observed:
1.00
